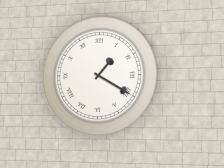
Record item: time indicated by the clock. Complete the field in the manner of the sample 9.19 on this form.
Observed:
1.20
